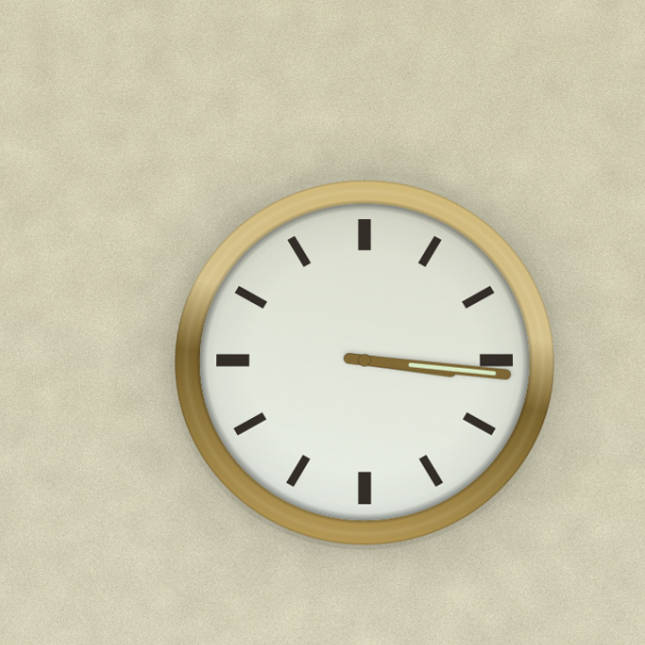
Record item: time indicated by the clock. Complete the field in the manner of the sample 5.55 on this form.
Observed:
3.16
